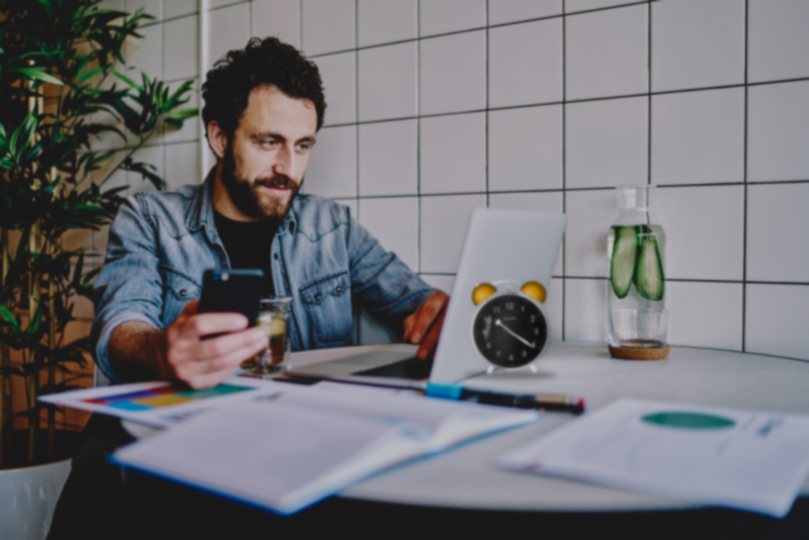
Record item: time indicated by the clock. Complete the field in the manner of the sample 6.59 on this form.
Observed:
10.21
